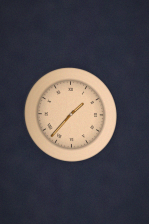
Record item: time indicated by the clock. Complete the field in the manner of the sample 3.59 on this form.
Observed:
1.37
